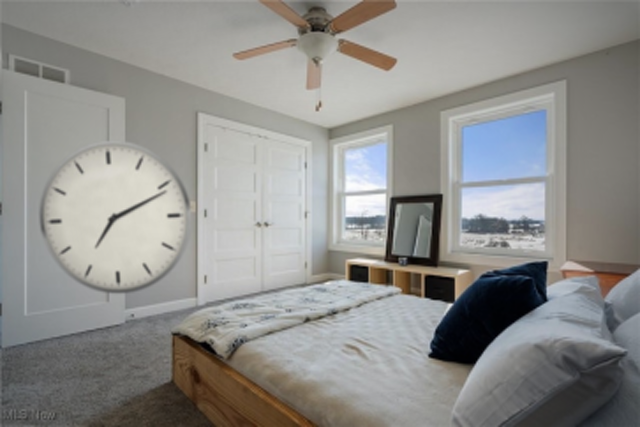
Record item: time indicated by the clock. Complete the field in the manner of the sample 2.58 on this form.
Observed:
7.11
